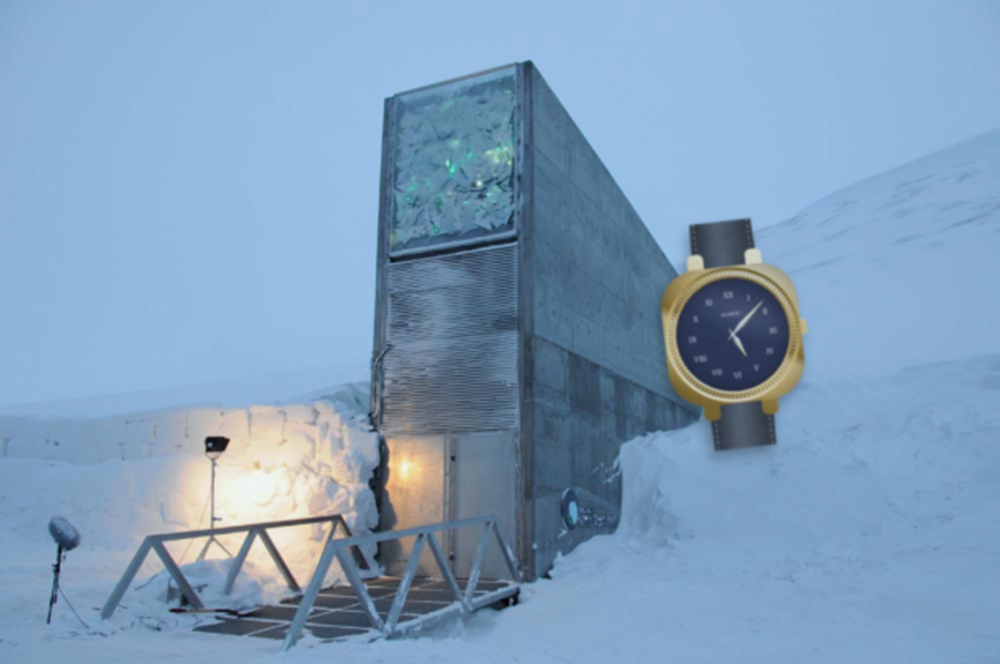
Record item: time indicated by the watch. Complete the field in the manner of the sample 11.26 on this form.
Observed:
5.08
